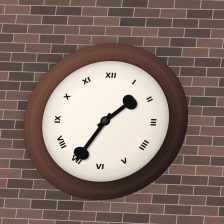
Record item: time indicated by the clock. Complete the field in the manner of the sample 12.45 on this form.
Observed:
1.35
